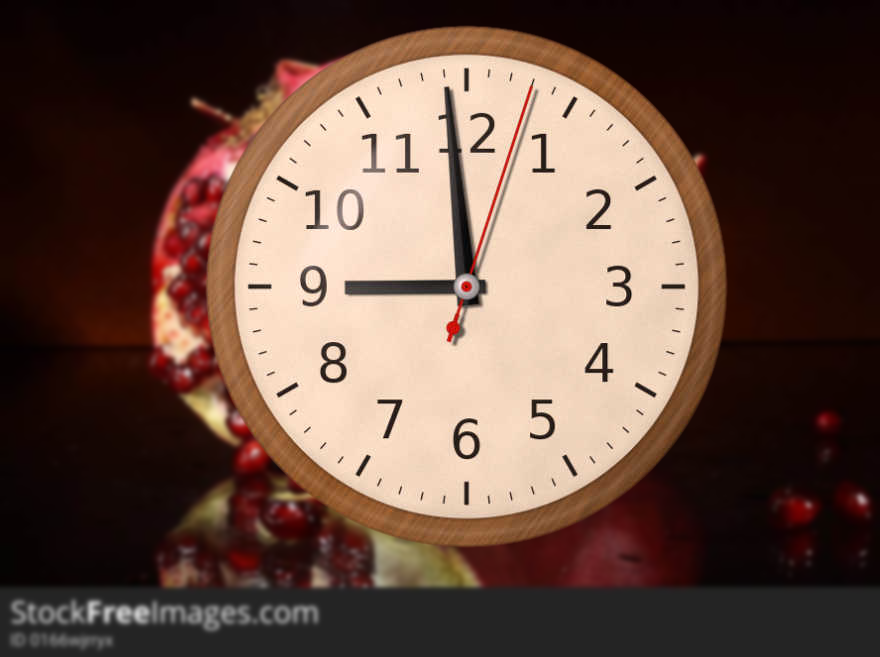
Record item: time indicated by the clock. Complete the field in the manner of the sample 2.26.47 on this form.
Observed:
8.59.03
